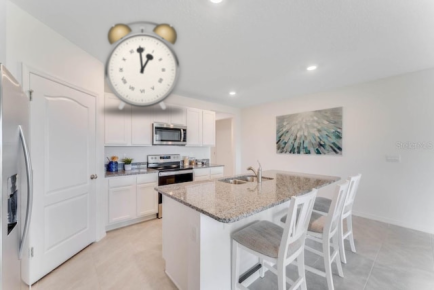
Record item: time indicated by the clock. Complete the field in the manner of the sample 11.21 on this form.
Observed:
12.59
